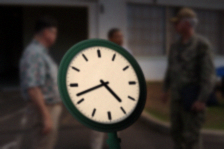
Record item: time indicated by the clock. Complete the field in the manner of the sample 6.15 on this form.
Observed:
4.42
